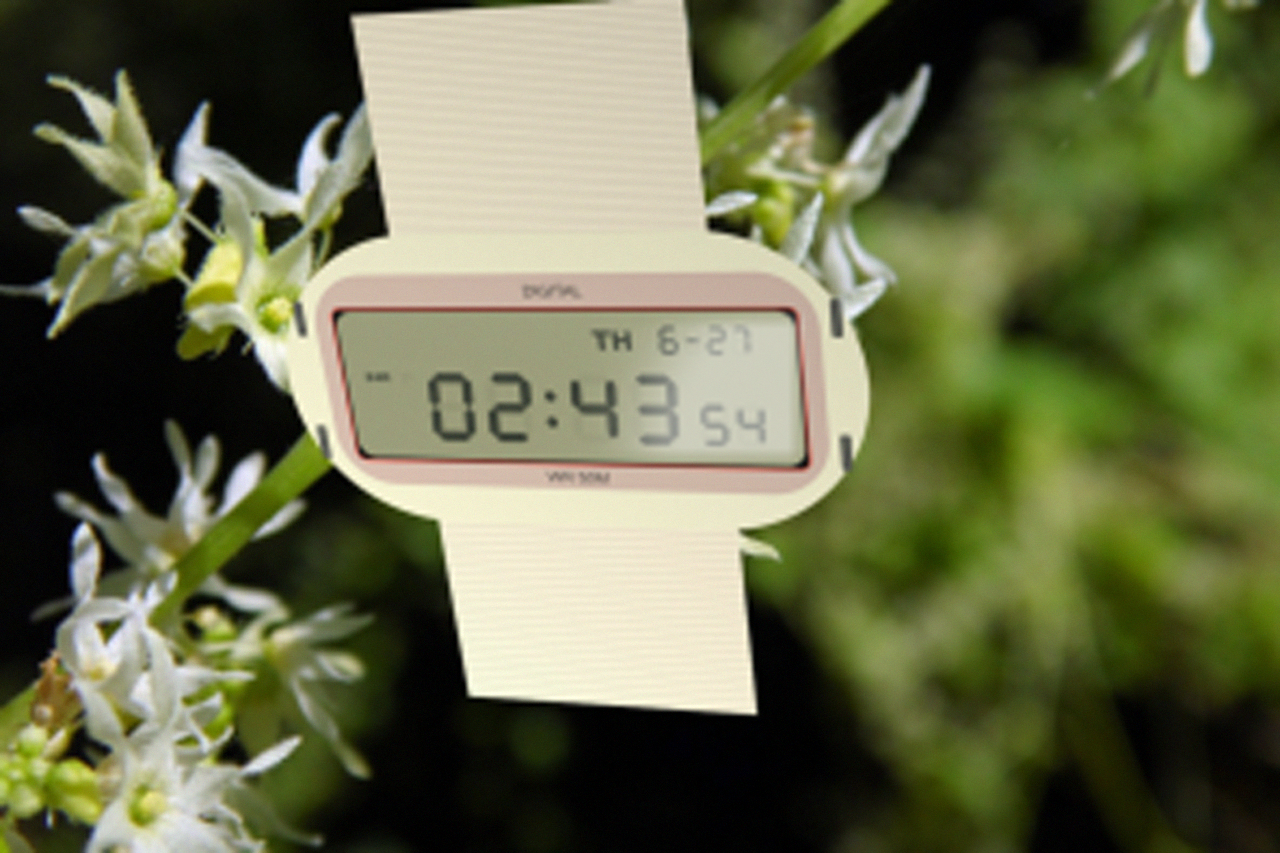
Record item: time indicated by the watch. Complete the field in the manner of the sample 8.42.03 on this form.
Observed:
2.43.54
